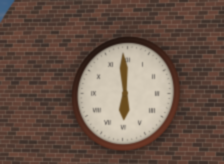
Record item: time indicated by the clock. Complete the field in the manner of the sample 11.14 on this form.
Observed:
5.59
